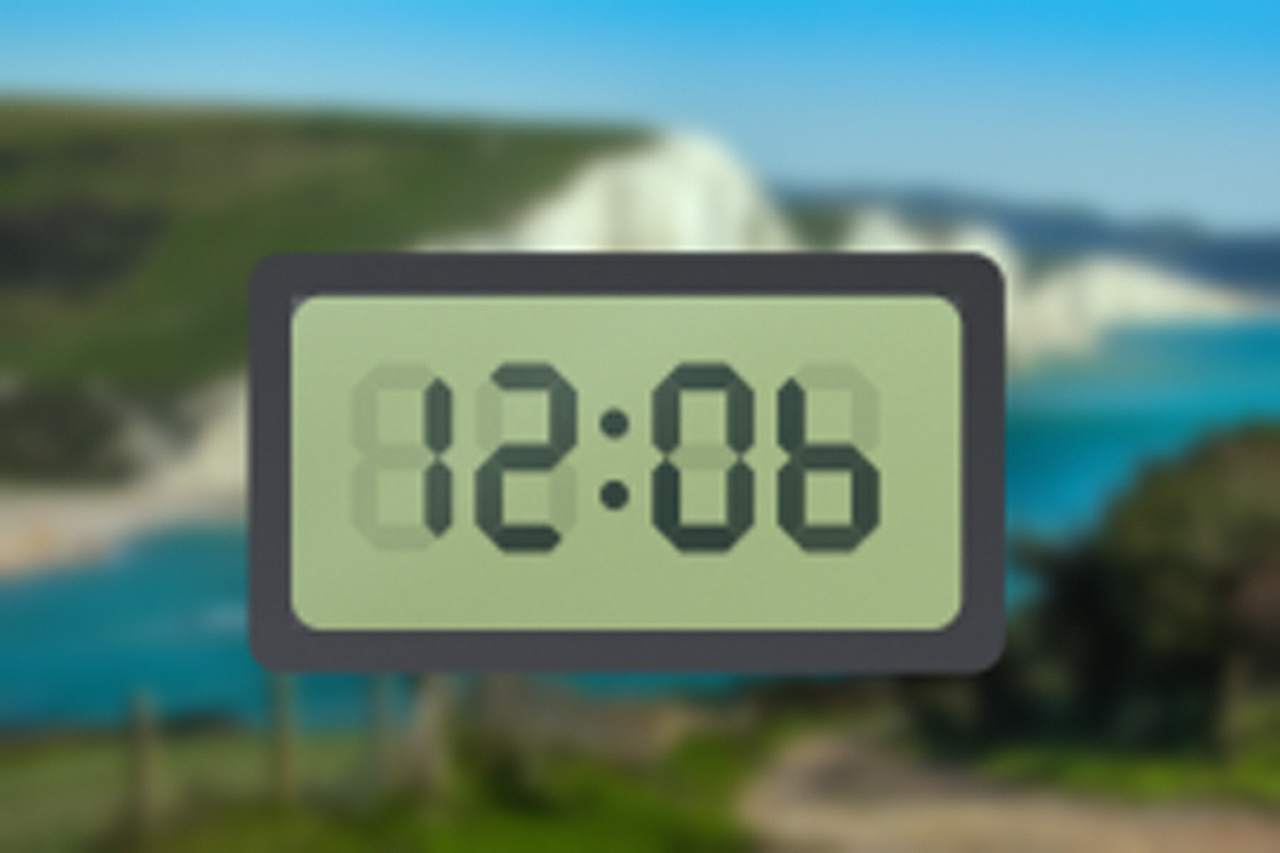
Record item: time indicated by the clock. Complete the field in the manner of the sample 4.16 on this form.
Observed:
12.06
